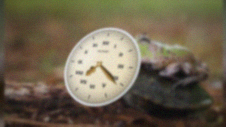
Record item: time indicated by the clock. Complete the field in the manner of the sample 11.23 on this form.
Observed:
7.21
